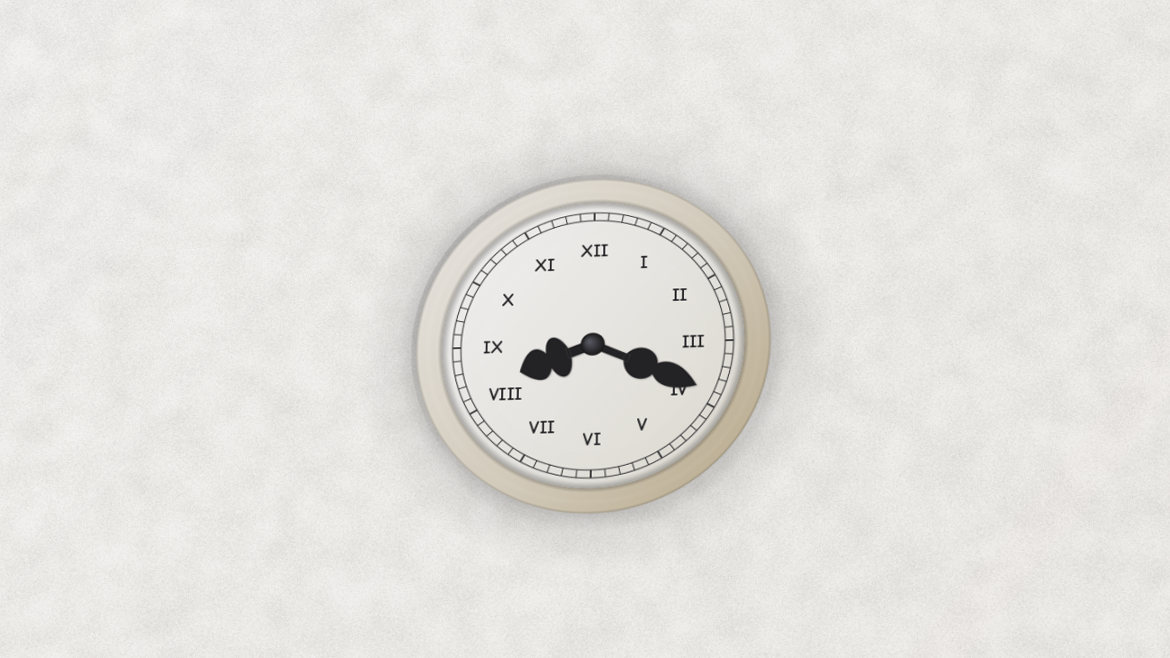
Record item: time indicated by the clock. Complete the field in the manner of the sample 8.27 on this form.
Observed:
8.19
